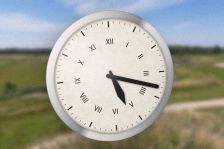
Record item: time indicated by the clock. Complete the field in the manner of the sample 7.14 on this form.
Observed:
5.18
